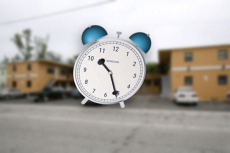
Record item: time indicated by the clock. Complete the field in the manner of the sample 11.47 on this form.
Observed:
10.26
